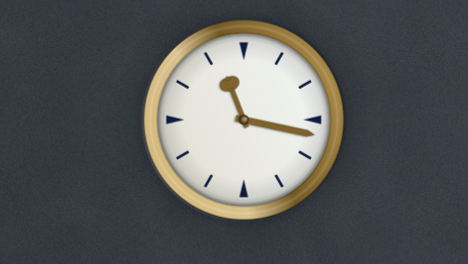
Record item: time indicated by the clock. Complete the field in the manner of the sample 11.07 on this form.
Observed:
11.17
